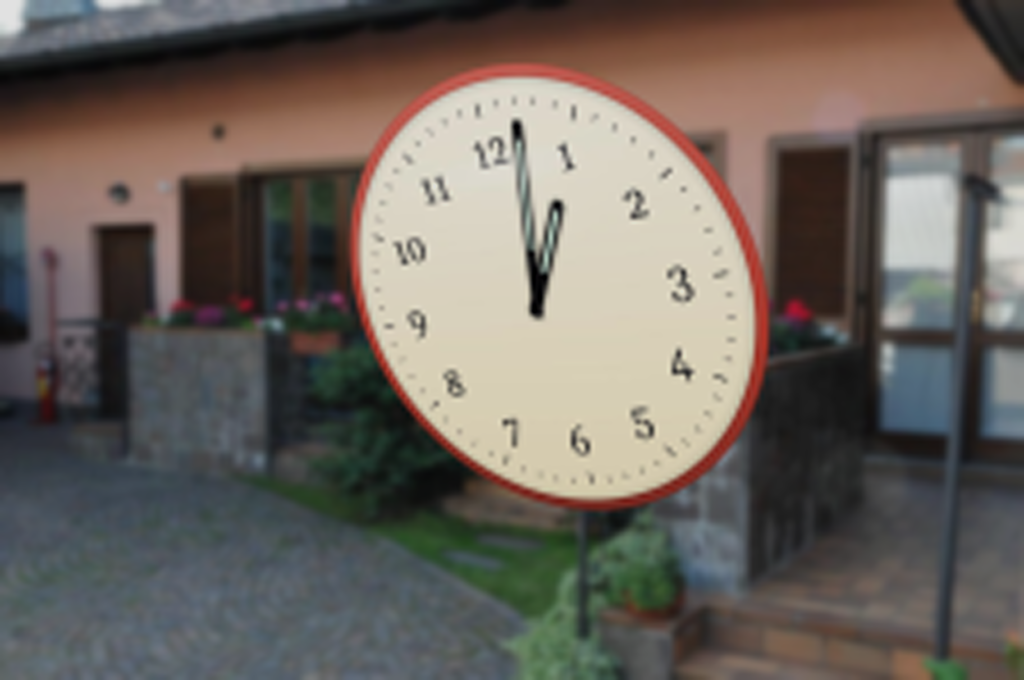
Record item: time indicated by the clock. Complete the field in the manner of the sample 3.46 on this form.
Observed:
1.02
